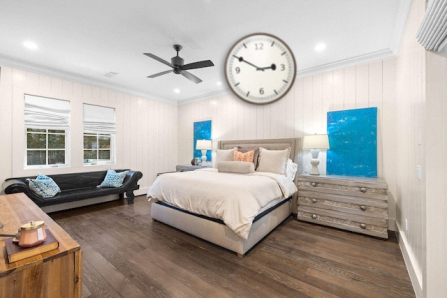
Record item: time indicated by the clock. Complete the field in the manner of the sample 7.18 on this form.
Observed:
2.50
